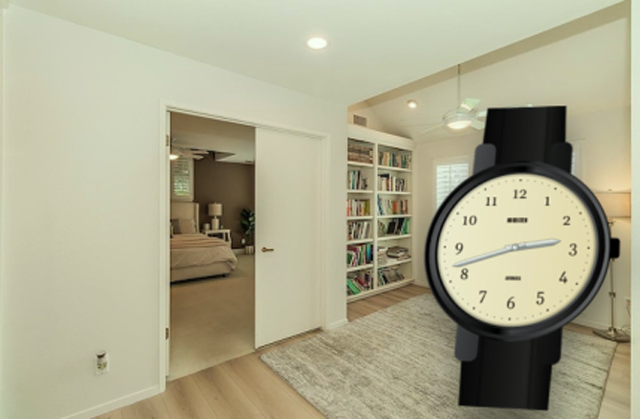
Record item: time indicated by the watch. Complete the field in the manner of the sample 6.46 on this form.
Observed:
2.42
